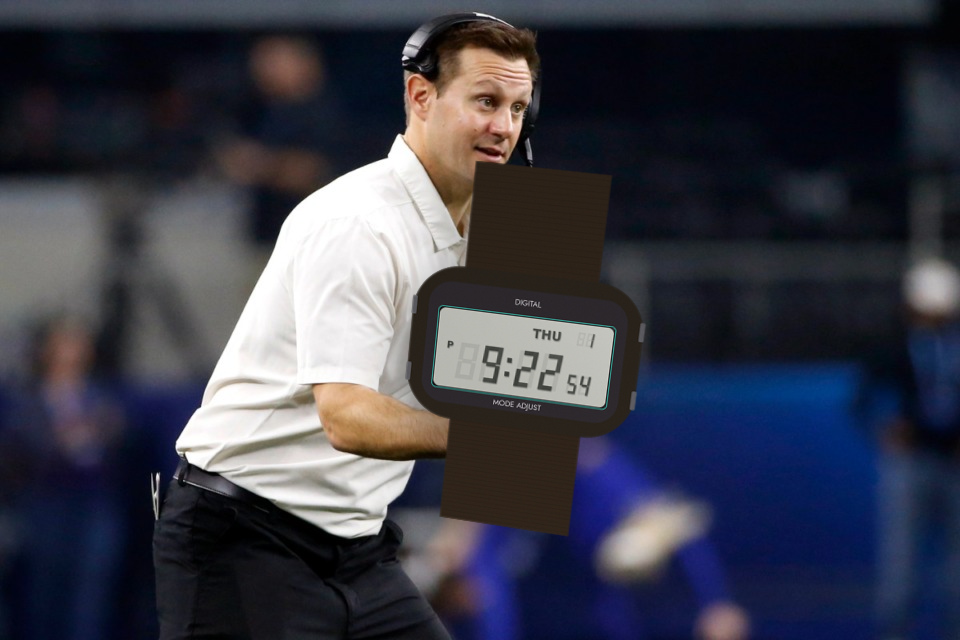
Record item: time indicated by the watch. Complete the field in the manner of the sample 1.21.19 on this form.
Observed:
9.22.54
